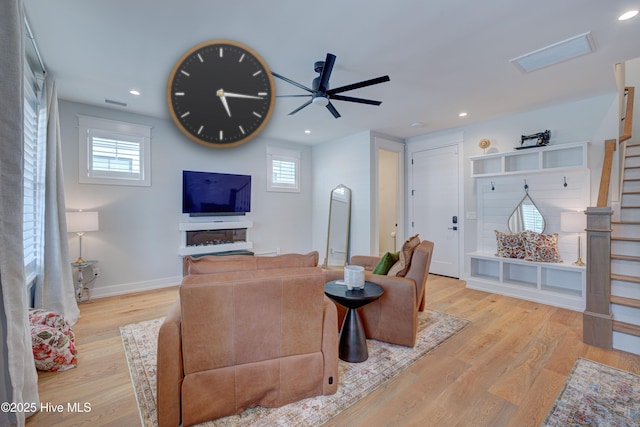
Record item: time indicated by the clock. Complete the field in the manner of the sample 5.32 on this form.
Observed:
5.16
